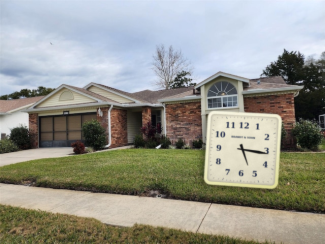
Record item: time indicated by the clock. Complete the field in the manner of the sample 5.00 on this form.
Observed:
5.16
